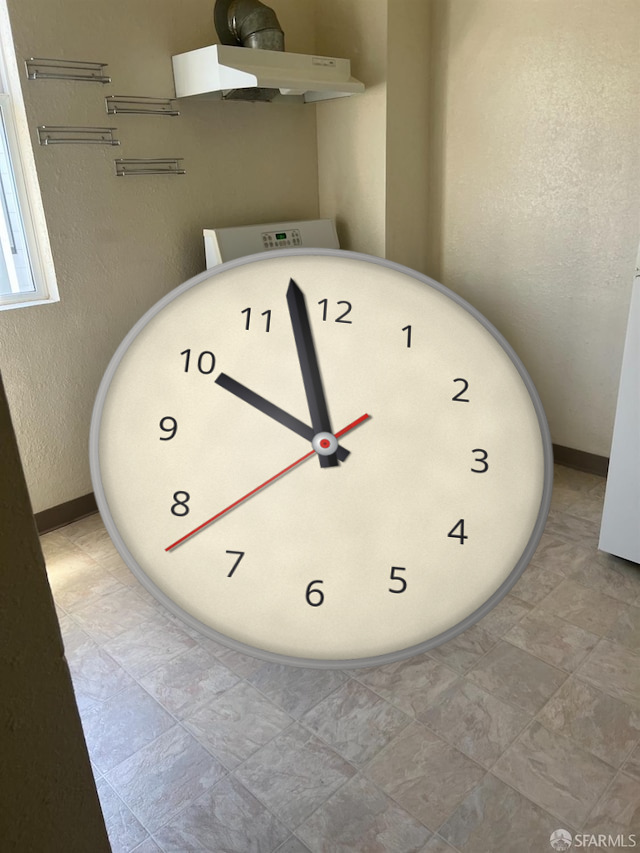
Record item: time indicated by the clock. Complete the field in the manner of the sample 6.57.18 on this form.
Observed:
9.57.38
